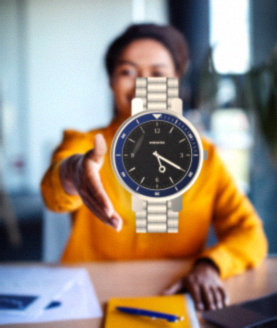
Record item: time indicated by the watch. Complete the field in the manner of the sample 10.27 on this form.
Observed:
5.20
